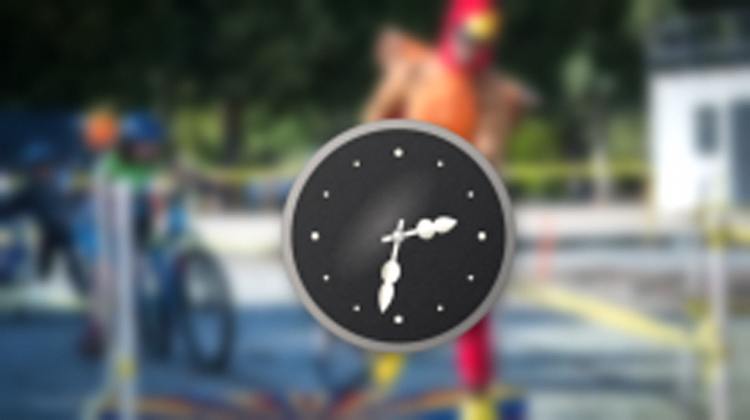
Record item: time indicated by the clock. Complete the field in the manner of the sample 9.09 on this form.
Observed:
2.32
